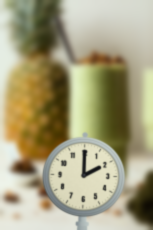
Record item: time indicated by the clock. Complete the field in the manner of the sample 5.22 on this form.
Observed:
2.00
